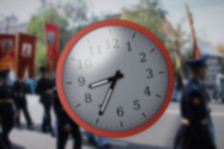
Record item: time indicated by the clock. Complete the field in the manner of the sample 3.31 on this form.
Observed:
8.35
